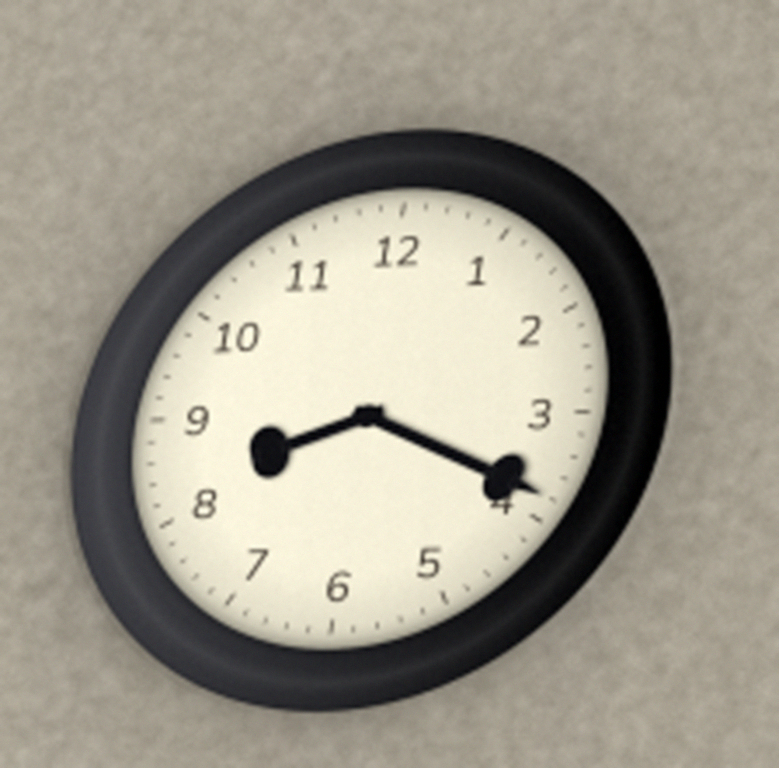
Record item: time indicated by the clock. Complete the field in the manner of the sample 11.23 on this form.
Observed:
8.19
